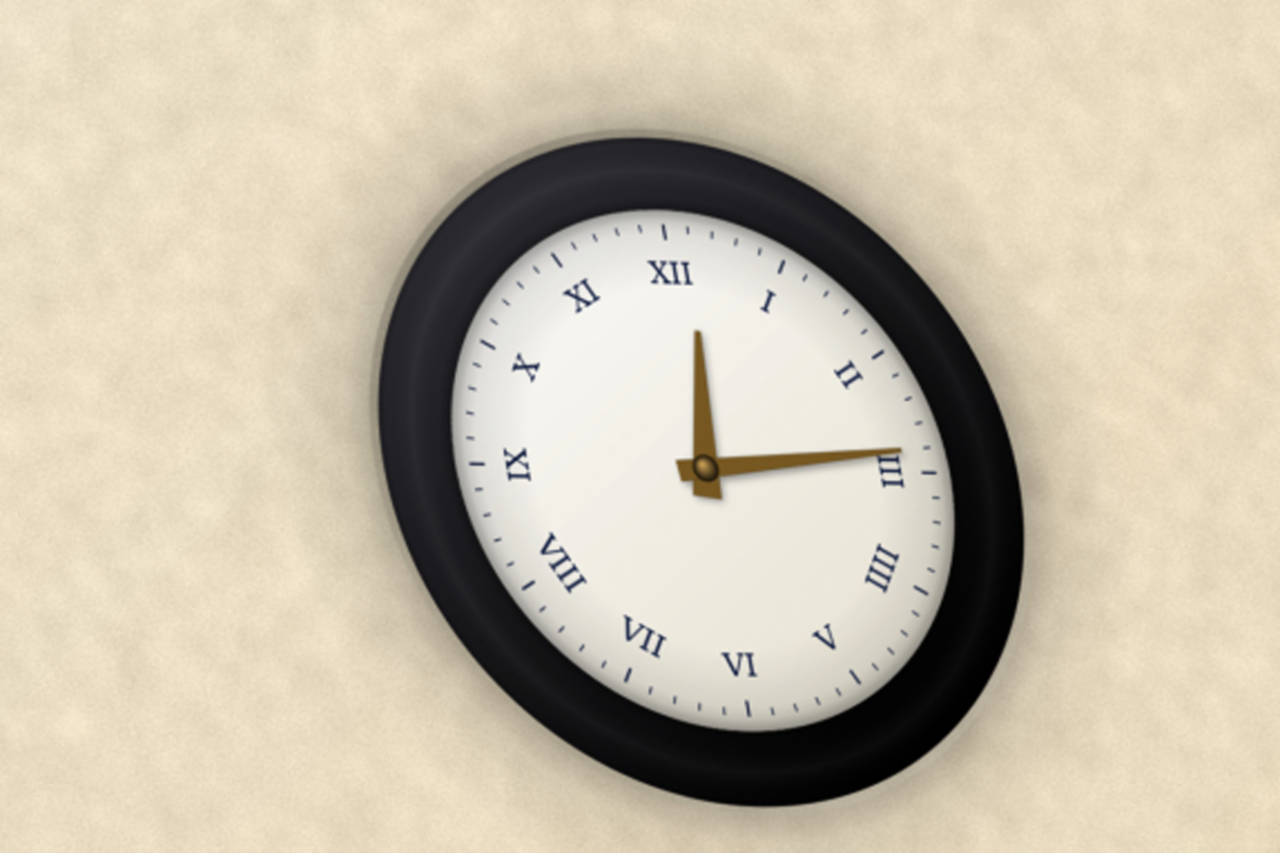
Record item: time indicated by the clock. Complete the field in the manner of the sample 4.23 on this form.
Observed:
12.14
